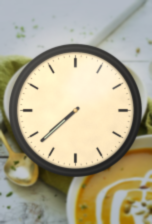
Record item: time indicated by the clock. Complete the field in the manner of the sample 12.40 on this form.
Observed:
7.38
